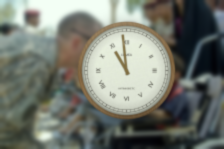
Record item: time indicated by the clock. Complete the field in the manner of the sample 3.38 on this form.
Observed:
10.59
